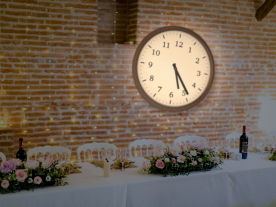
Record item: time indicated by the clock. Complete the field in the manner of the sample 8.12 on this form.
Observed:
5.24
